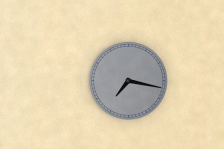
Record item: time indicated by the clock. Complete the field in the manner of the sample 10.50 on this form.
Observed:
7.17
